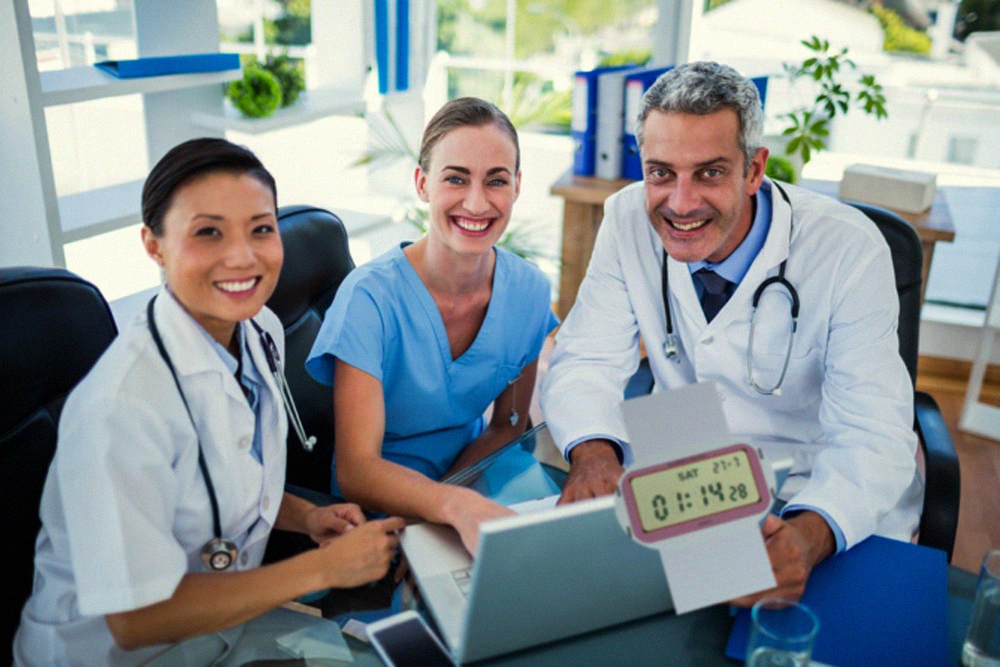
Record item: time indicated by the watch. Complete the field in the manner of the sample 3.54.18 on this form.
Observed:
1.14.28
